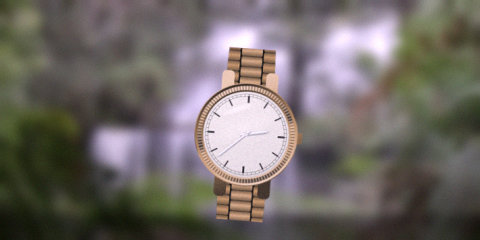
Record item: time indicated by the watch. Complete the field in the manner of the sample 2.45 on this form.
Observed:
2.38
